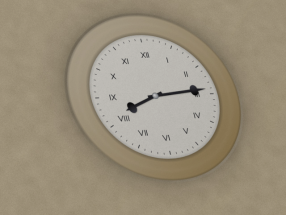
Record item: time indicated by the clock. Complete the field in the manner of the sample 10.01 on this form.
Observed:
8.14
